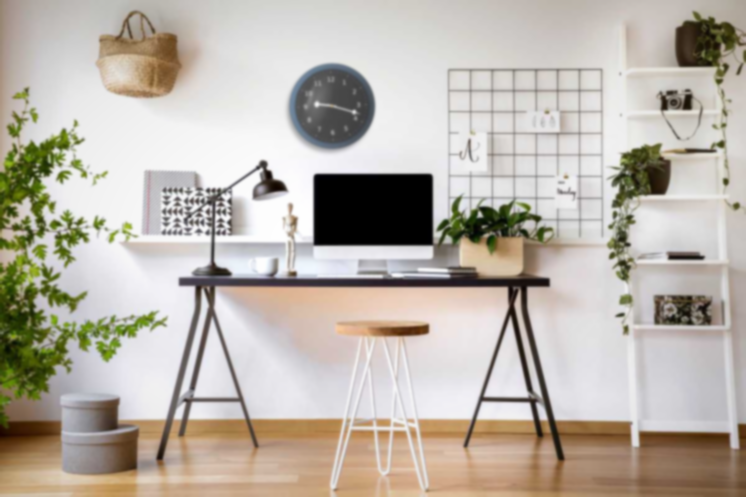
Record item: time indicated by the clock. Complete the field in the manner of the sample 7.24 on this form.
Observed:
9.18
